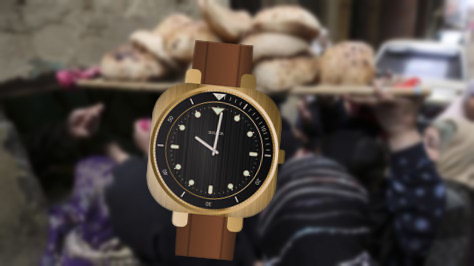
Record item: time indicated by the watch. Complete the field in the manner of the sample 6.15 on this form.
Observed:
10.01
